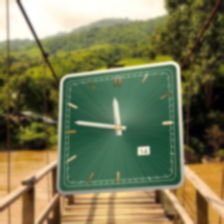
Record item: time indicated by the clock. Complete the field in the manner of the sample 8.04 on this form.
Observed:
11.47
